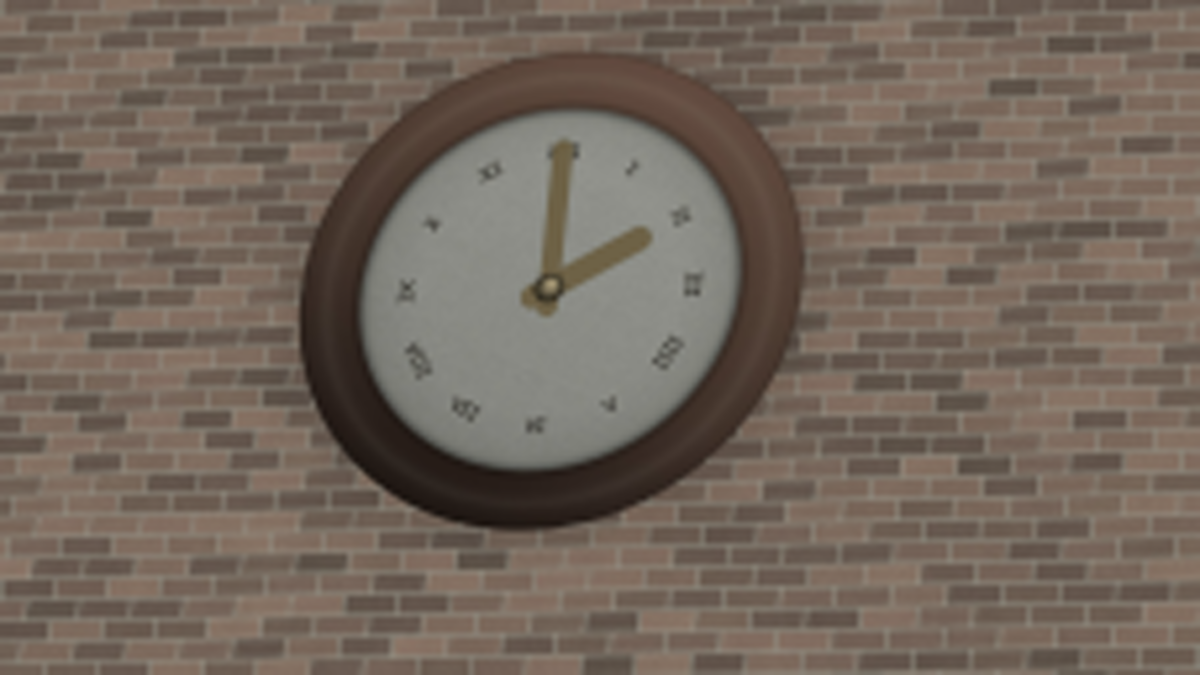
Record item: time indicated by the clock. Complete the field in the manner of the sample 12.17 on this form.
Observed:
2.00
